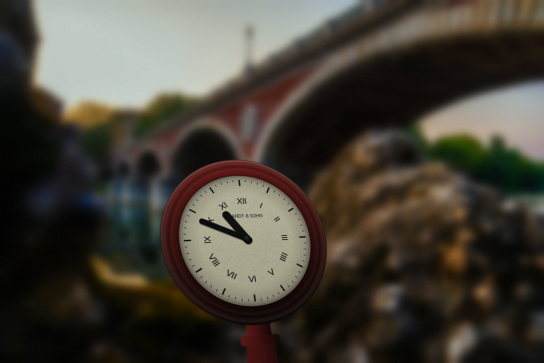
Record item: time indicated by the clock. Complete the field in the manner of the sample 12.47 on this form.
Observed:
10.49
